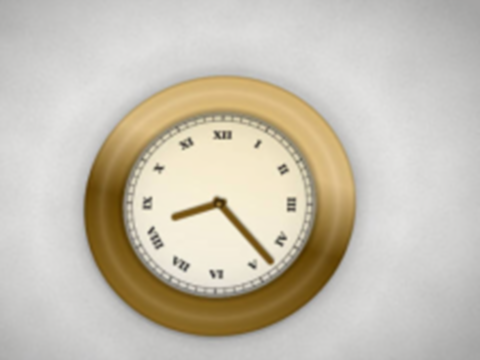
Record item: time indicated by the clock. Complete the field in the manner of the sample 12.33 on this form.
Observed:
8.23
